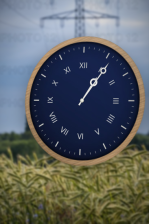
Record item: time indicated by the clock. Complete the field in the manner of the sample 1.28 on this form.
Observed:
1.06
